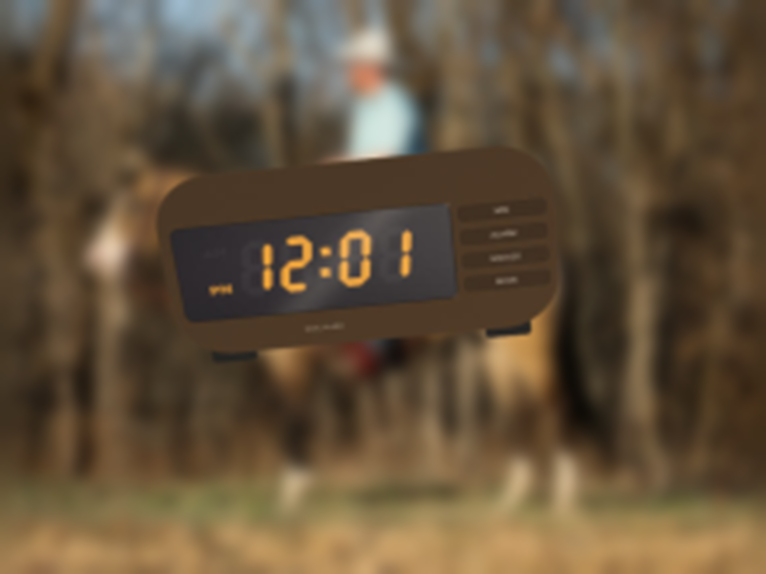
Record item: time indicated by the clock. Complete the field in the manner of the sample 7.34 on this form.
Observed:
12.01
